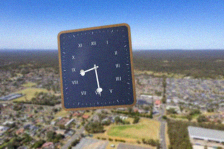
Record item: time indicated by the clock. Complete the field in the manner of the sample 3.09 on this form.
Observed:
8.29
